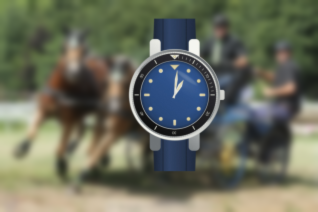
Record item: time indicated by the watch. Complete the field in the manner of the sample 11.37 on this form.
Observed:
1.01
